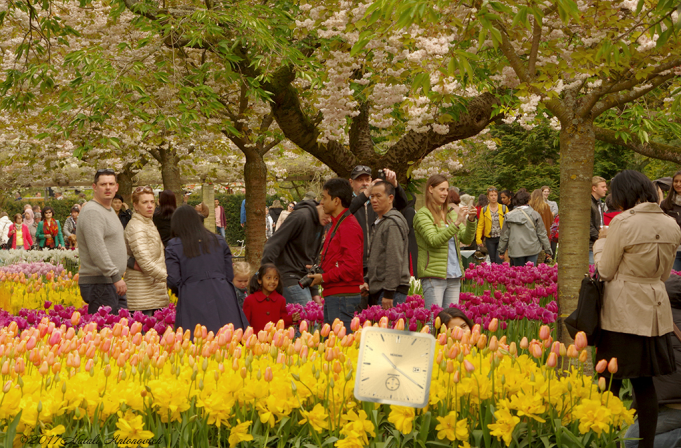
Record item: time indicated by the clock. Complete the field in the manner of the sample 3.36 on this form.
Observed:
10.20
